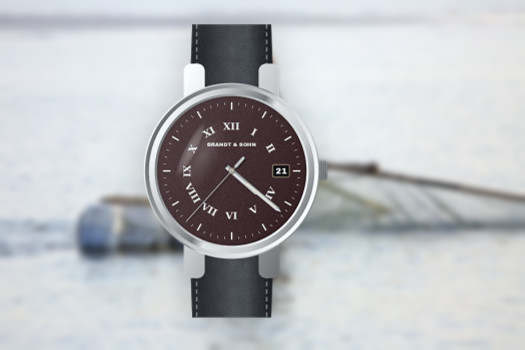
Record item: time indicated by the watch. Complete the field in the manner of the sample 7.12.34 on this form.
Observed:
4.21.37
